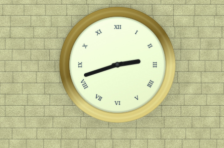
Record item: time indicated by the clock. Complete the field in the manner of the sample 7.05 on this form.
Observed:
2.42
